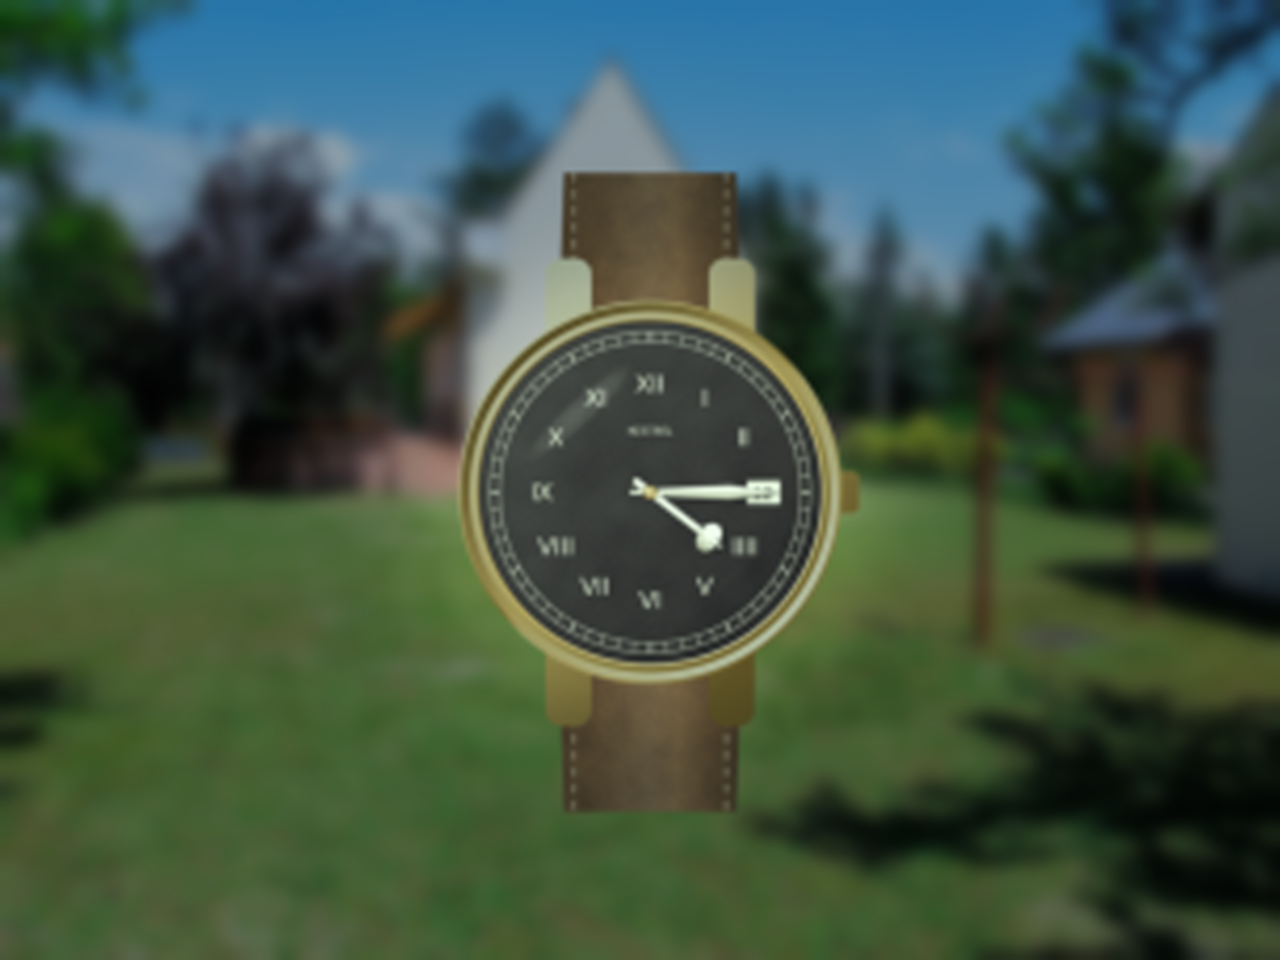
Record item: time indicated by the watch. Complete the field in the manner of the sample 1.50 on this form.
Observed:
4.15
